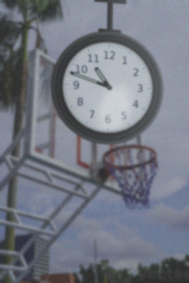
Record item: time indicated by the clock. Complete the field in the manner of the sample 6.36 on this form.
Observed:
10.48
